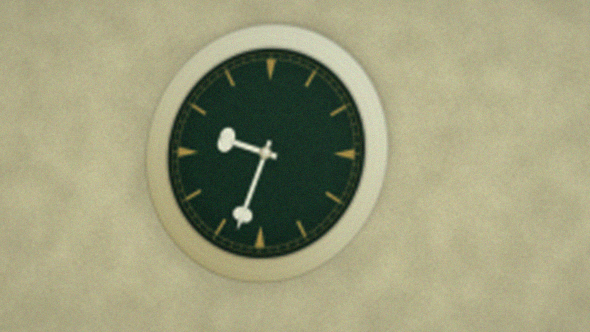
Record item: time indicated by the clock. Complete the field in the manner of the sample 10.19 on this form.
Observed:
9.33
